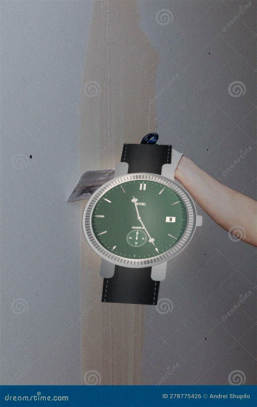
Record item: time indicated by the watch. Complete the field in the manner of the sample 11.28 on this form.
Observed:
11.25
